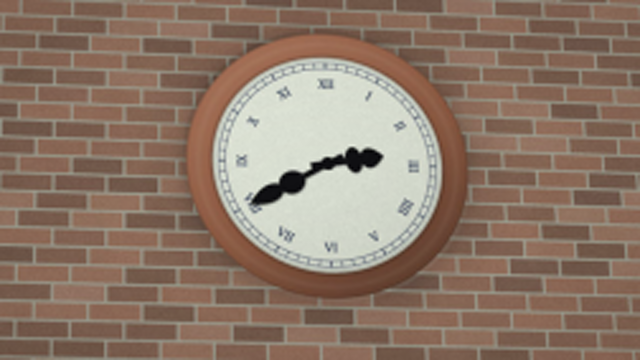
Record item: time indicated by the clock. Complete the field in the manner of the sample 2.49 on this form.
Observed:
2.40
